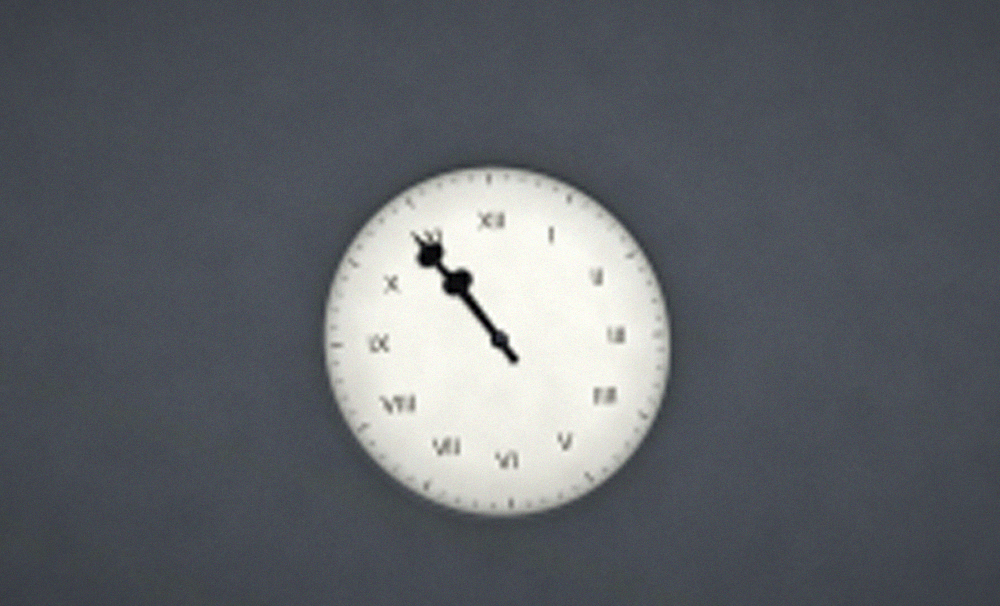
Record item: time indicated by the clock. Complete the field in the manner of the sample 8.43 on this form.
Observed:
10.54
